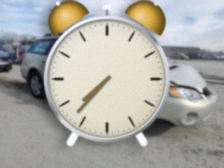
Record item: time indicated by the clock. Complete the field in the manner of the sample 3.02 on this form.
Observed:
7.37
